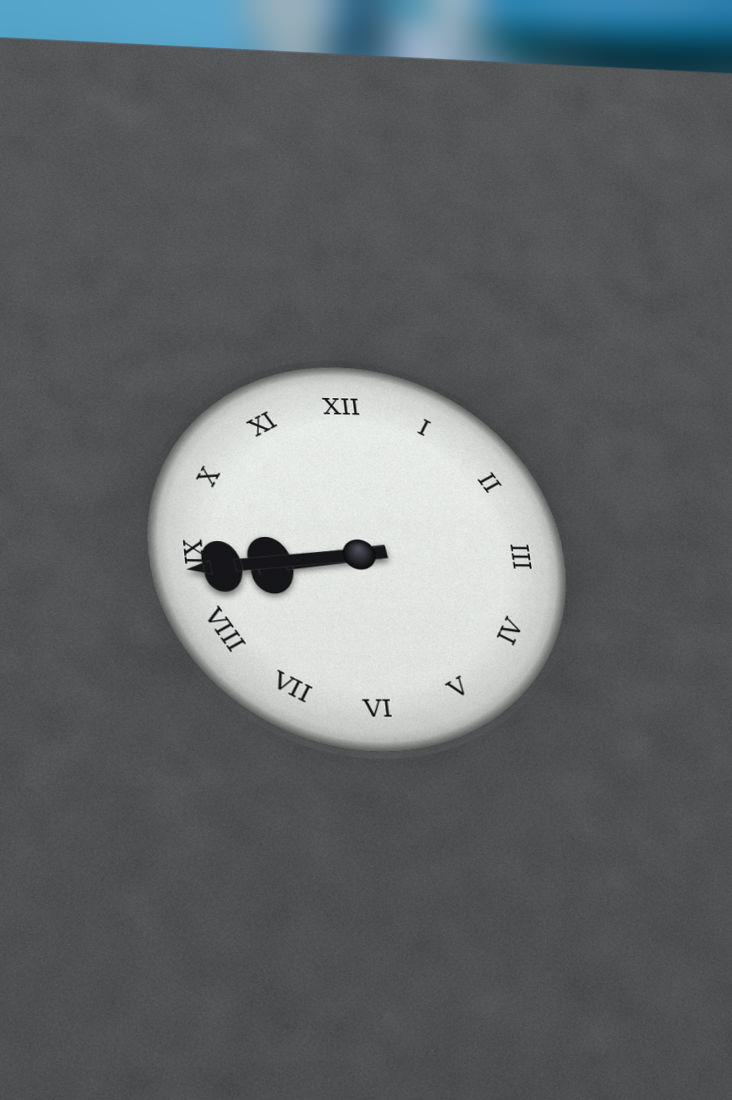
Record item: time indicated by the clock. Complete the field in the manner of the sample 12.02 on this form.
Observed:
8.44
